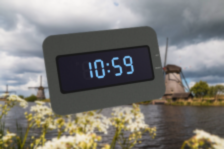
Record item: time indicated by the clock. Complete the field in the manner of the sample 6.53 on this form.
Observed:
10.59
